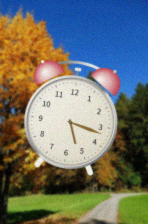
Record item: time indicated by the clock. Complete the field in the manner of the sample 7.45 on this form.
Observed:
5.17
